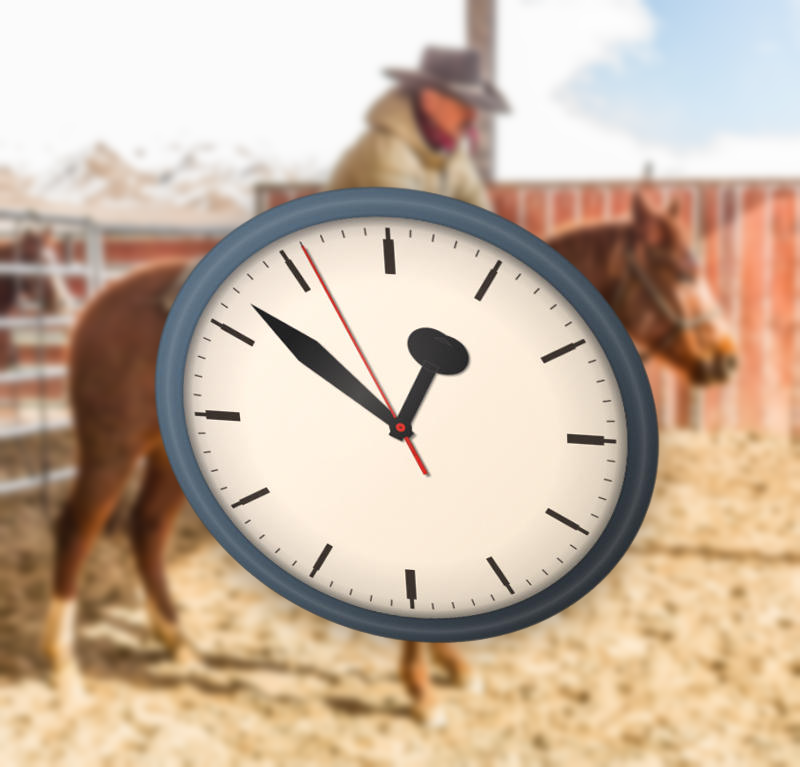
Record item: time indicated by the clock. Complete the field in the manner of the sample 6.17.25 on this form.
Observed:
12.51.56
